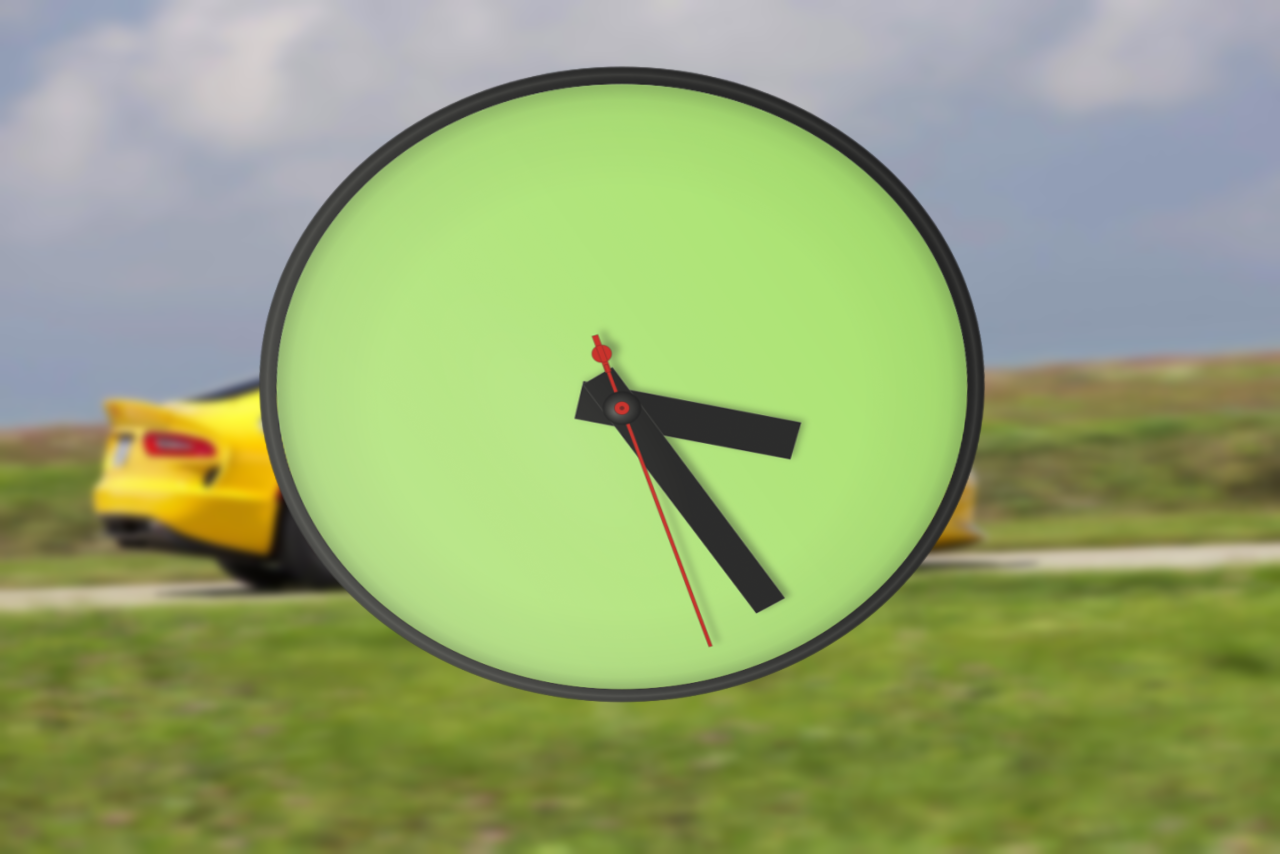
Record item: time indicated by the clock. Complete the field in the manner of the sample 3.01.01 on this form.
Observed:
3.24.27
